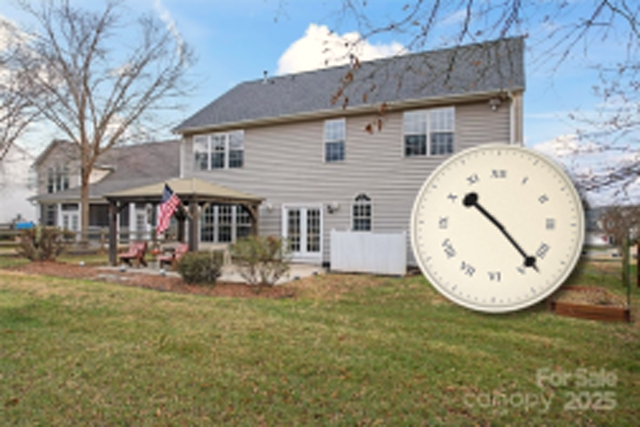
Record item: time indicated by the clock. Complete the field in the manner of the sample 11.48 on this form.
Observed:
10.23
